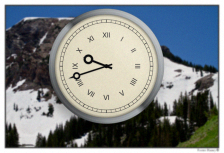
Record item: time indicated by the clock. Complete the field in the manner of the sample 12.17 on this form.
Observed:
9.42
